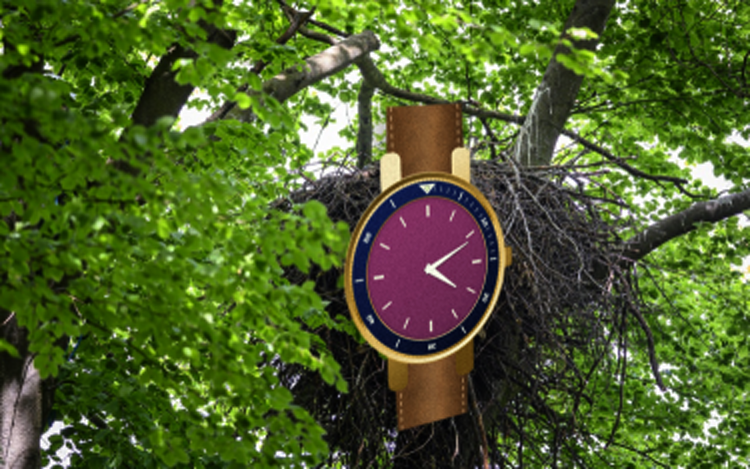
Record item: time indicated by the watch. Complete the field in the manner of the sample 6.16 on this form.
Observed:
4.11
